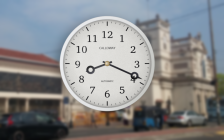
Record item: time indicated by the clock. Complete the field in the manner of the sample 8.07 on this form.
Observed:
8.19
